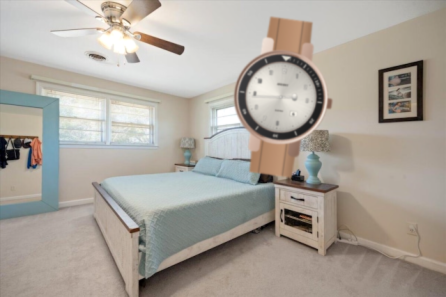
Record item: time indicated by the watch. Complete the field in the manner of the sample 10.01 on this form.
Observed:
2.44
